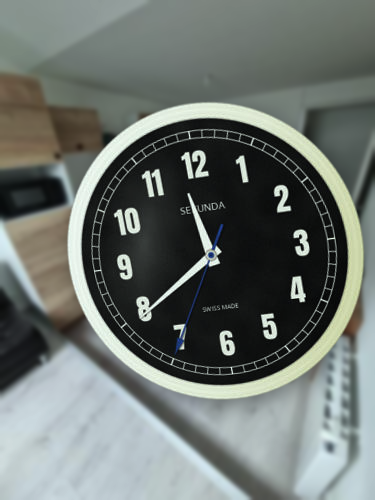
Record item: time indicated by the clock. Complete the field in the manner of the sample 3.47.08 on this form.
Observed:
11.39.35
